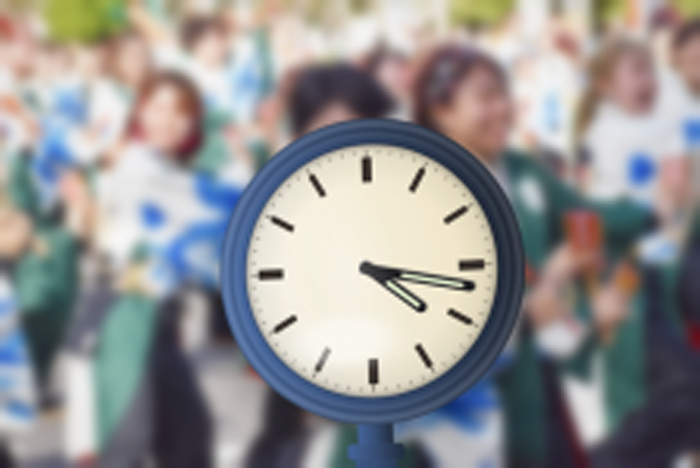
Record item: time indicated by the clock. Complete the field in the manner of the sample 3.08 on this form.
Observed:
4.17
